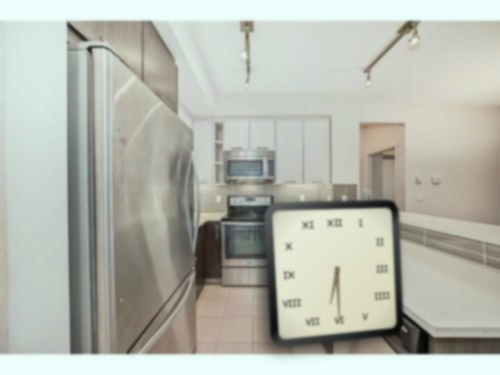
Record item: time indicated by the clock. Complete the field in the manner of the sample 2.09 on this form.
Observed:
6.30
